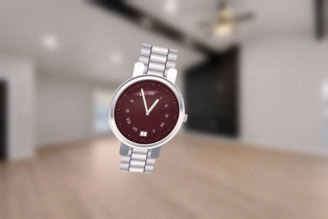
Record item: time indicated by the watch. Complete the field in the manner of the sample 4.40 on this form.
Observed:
12.56
